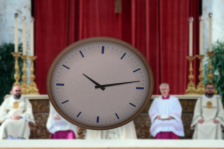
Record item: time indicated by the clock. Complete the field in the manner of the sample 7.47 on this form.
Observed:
10.13
